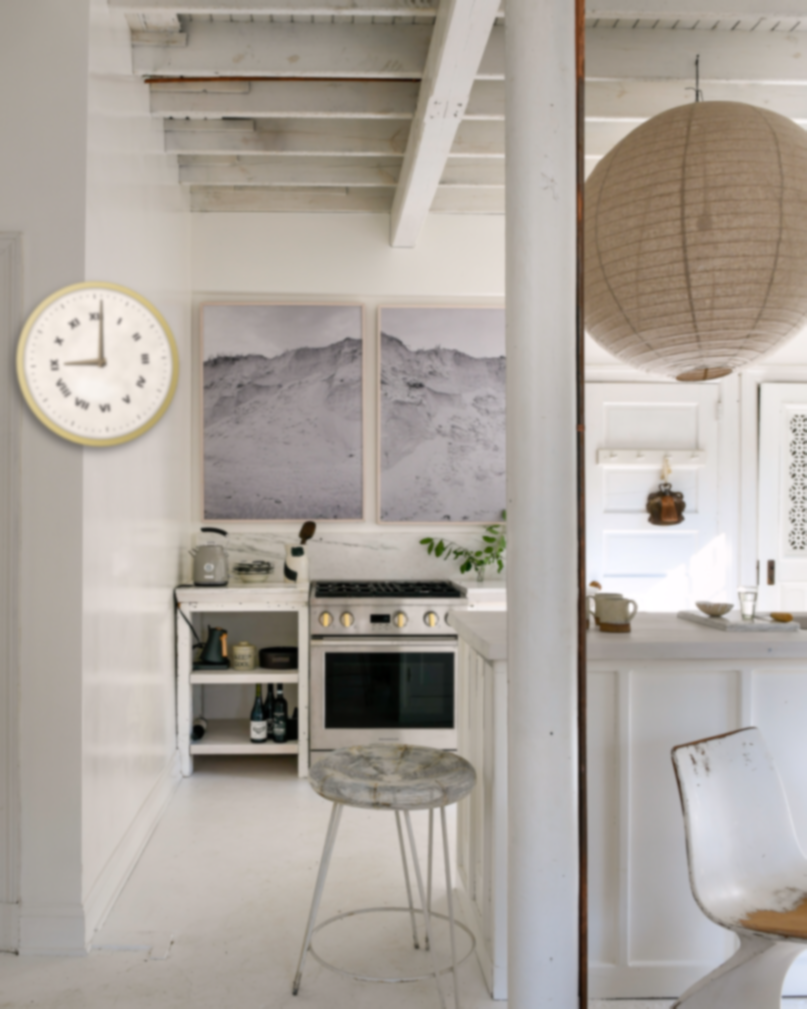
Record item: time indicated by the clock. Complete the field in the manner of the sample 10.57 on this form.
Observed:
9.01
